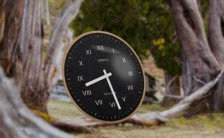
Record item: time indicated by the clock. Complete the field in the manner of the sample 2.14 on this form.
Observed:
8.28
